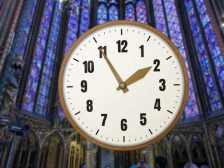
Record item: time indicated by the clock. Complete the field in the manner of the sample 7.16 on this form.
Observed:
1.55
